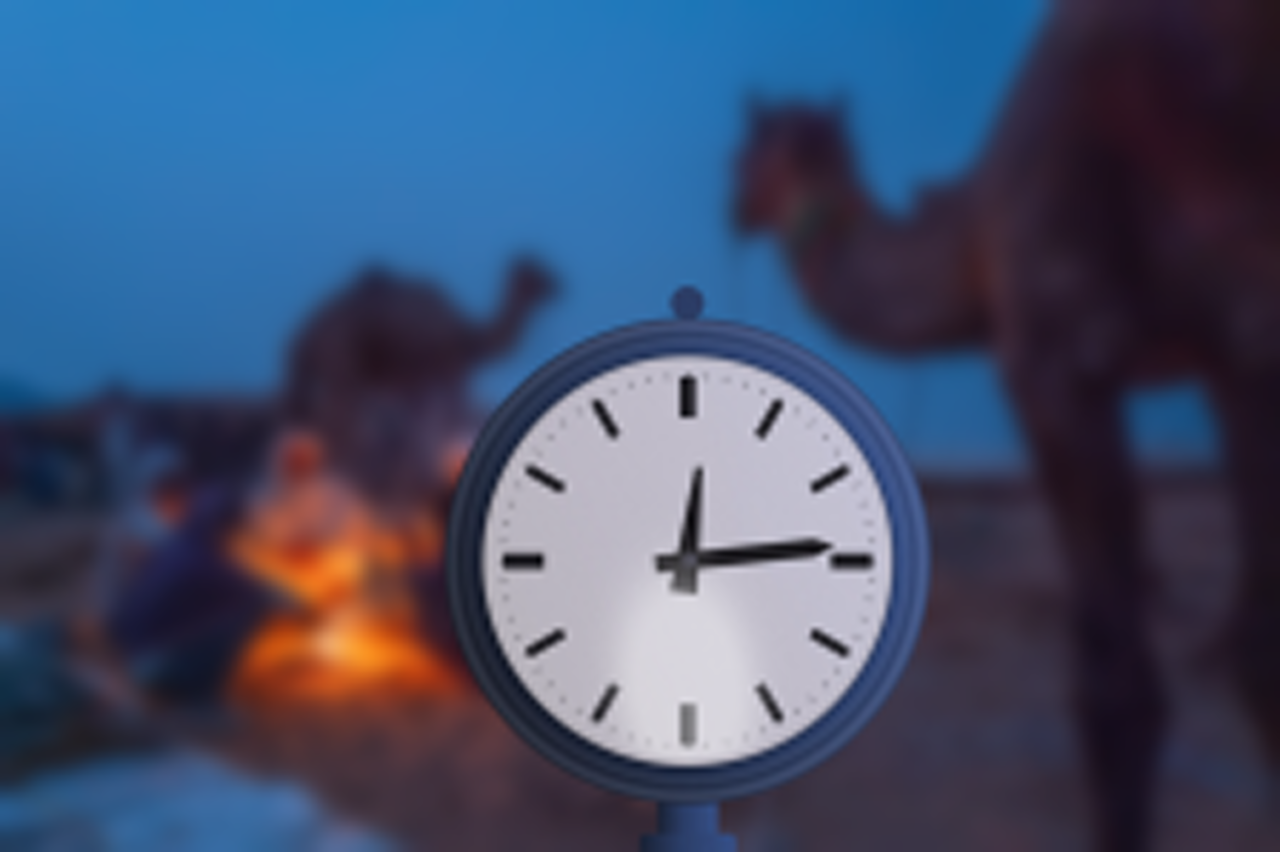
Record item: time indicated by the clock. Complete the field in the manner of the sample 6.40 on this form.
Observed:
12.14
